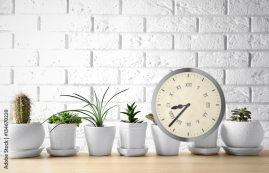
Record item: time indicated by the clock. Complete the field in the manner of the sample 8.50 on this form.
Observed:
8.37
